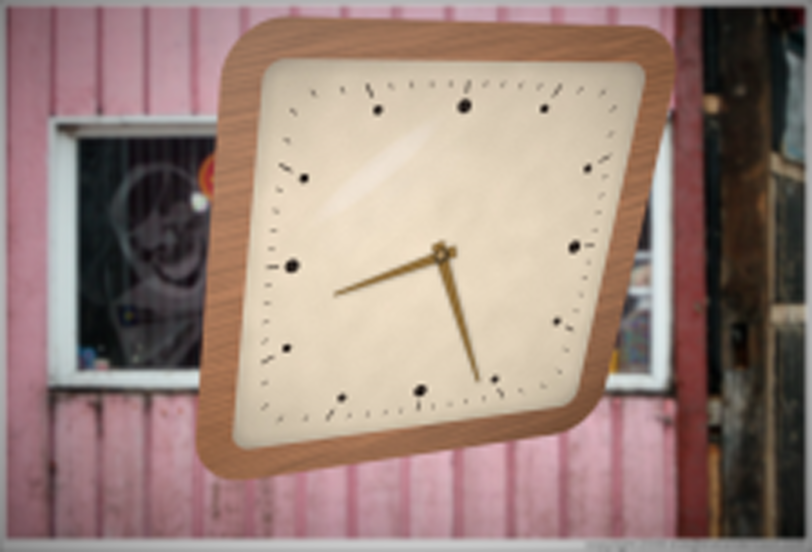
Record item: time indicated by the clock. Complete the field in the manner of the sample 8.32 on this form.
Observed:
8.26
